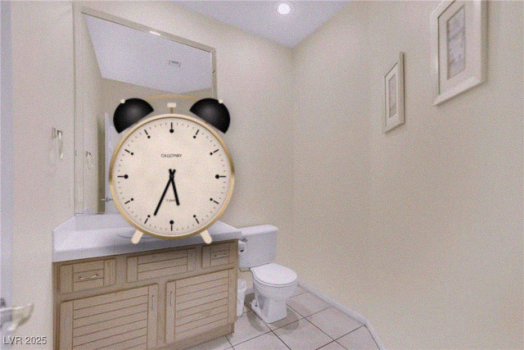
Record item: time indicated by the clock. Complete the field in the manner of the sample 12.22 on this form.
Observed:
5.34
